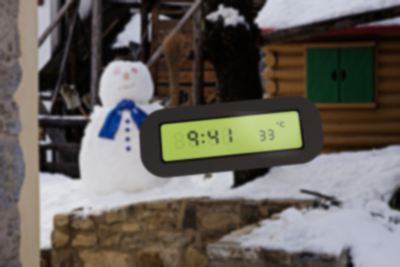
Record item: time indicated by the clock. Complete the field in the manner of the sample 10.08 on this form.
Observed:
9.41
